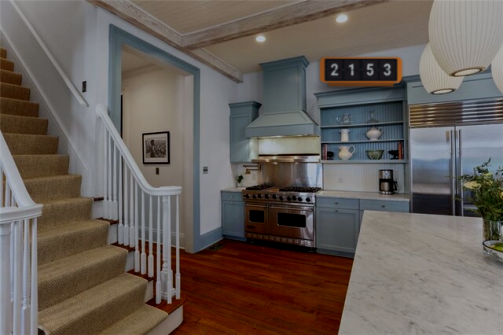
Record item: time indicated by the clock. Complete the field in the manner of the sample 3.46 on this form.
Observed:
21.53
